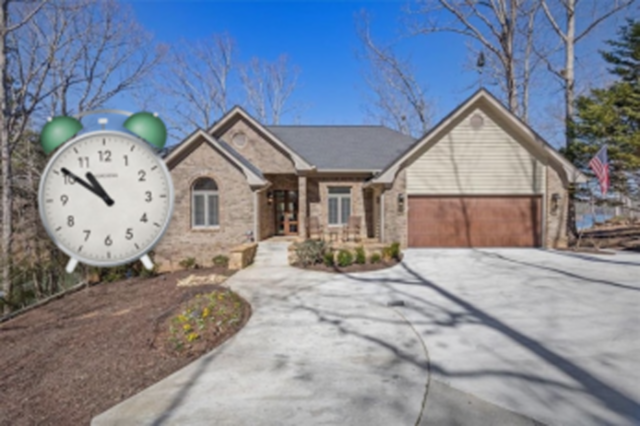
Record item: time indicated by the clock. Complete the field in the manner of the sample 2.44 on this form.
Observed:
10.51
